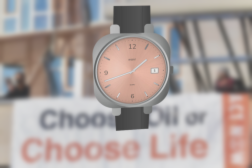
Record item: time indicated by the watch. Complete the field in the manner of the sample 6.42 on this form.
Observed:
1.42
